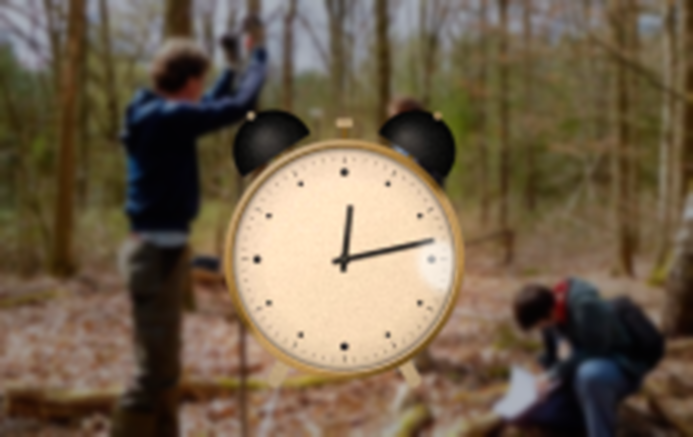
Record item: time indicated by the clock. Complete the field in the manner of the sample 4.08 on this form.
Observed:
12.13
